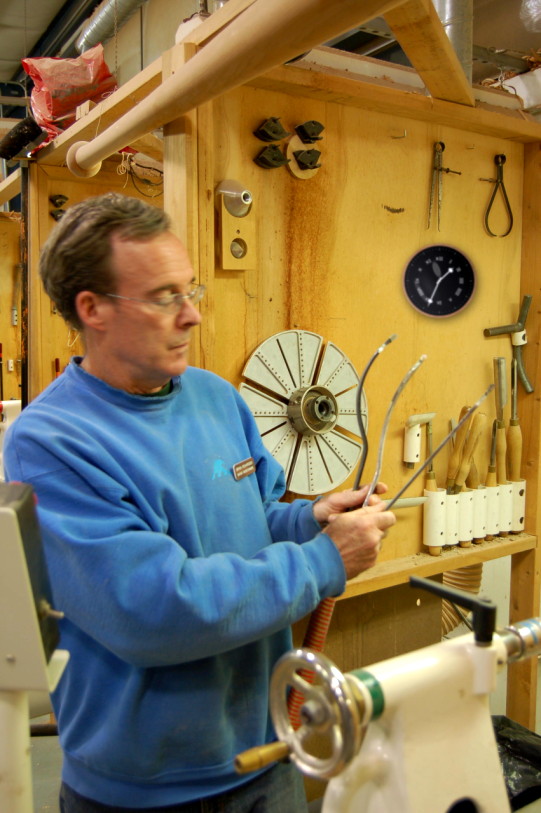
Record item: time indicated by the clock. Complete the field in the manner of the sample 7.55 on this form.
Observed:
1.34
